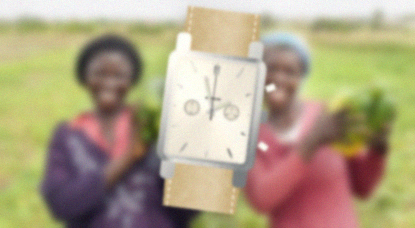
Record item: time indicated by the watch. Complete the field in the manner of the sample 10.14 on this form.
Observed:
1.57
